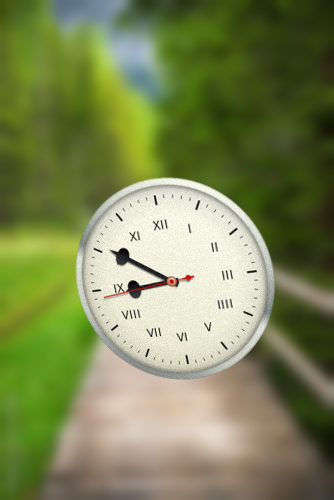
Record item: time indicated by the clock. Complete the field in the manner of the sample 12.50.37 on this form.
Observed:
8.50.44
